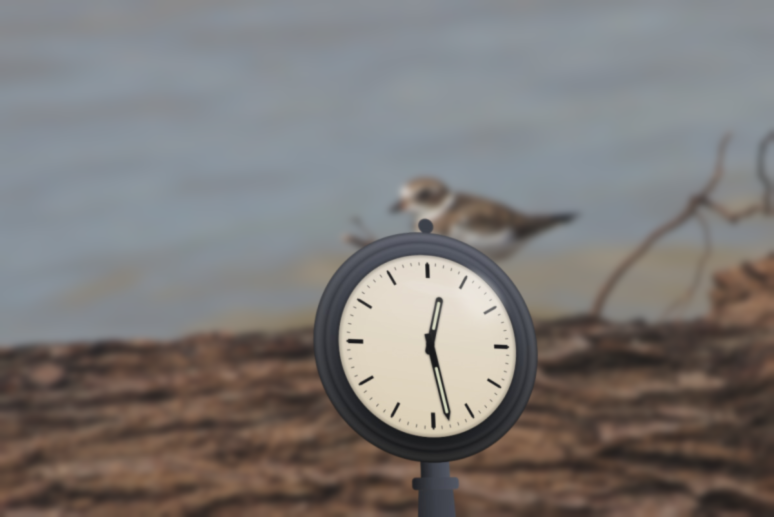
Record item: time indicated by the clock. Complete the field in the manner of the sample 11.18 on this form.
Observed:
12.28
